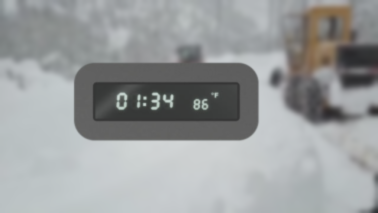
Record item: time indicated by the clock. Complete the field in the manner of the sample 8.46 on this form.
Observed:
1.34
